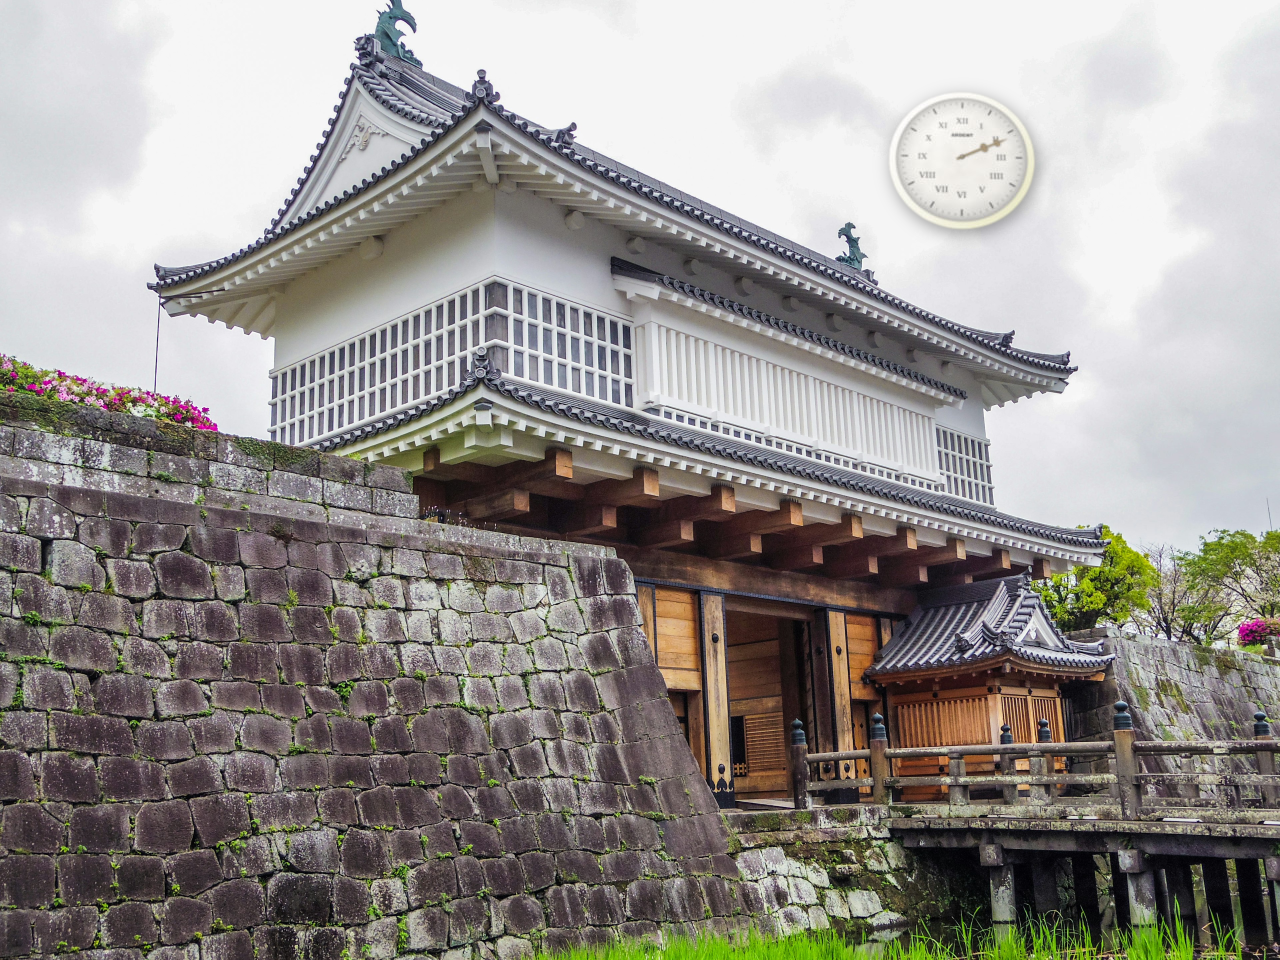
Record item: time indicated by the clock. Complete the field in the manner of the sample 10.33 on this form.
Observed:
2.11
